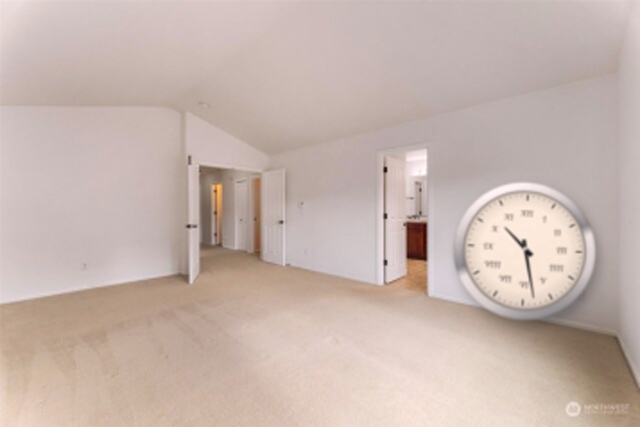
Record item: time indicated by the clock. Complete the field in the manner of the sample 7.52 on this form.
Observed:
10.28
